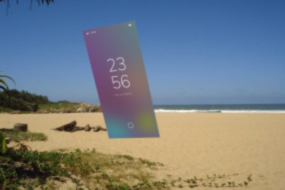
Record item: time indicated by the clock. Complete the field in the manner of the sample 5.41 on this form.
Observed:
23.56
